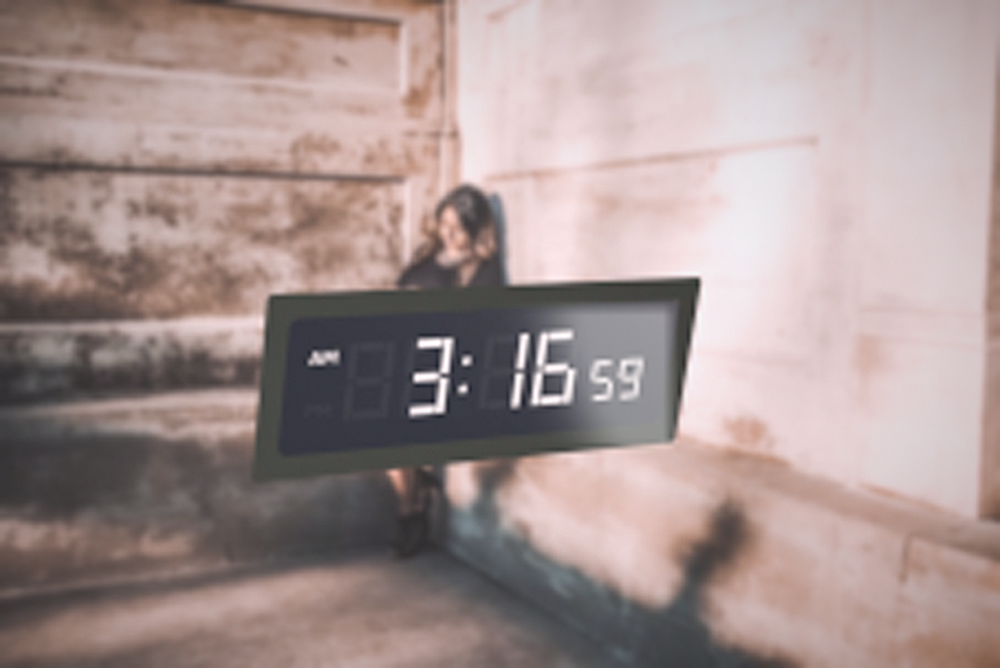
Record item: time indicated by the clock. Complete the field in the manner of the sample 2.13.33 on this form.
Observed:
3.16.59
